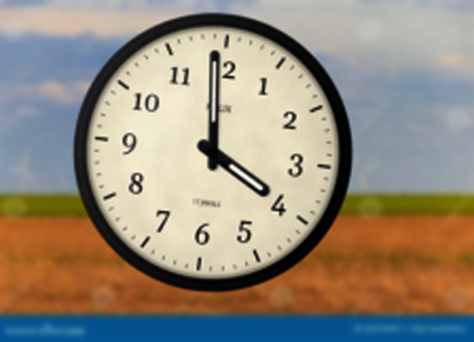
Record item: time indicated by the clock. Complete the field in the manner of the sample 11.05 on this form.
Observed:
3.59
